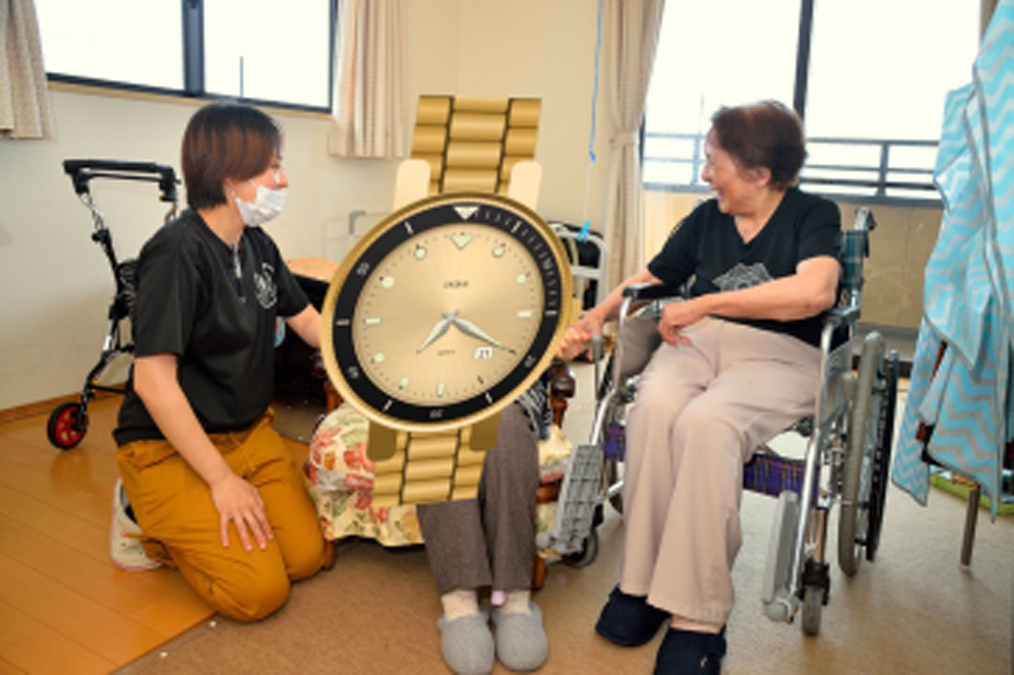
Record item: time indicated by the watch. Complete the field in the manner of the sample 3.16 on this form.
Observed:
7.20
